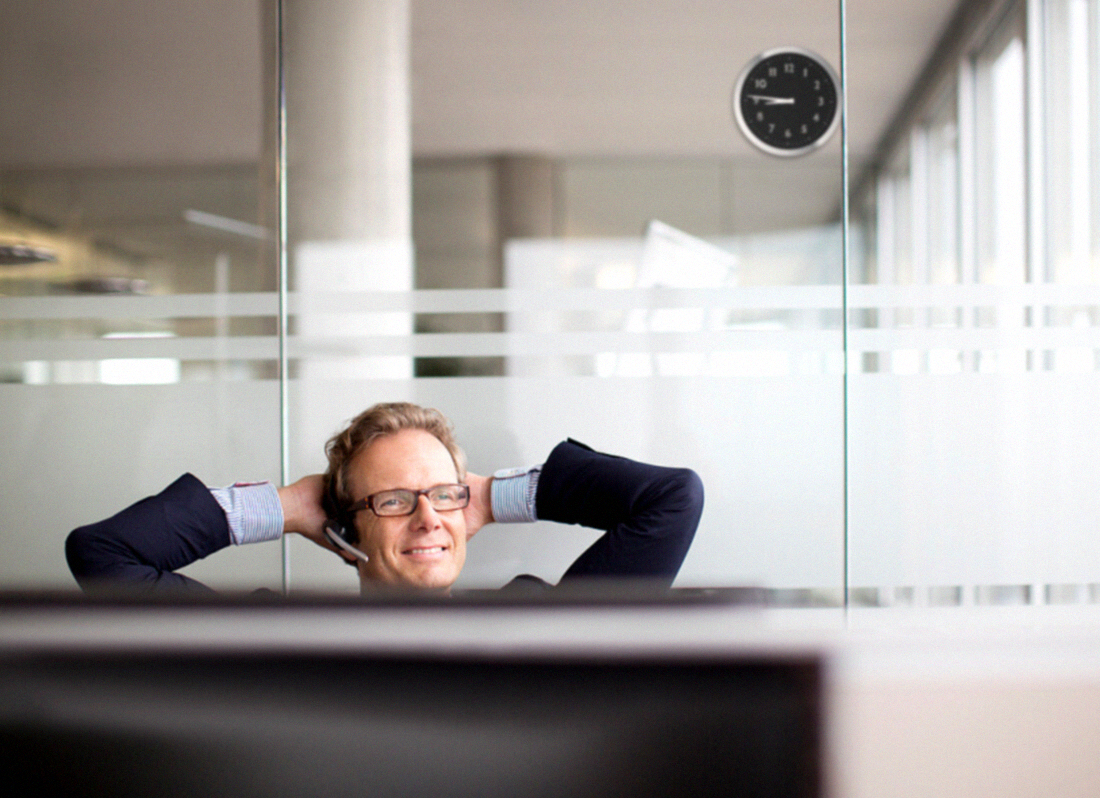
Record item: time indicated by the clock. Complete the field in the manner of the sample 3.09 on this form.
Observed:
8.46
